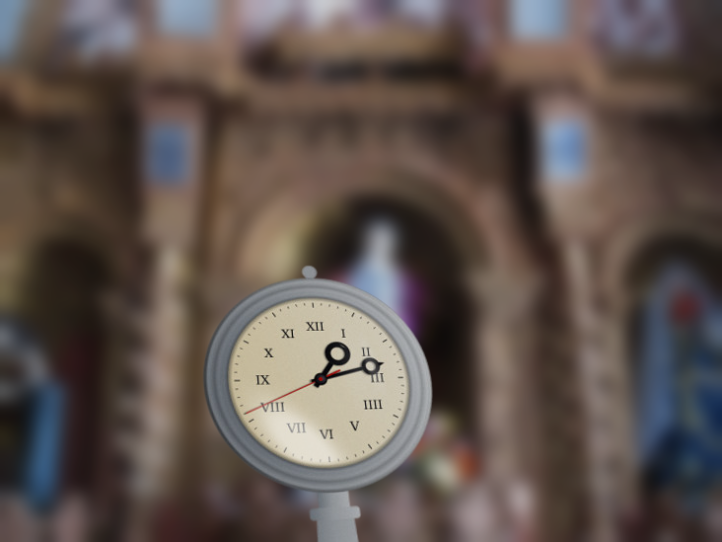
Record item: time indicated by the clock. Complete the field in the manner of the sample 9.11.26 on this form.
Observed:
1.12.41
